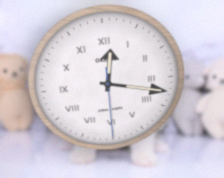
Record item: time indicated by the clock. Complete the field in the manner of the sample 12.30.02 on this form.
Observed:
12.17.30
